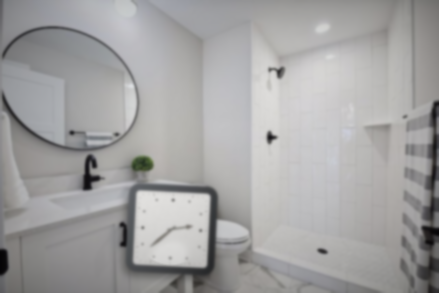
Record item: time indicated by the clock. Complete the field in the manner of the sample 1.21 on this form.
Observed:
2.38
